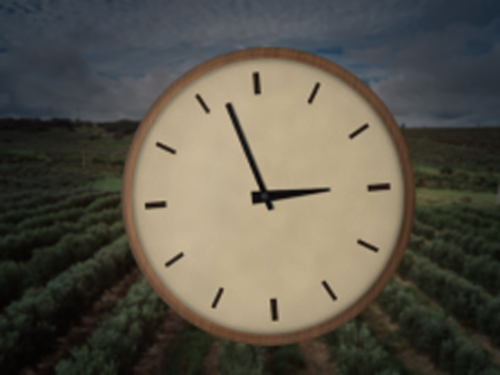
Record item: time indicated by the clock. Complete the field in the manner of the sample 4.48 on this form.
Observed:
2.57
